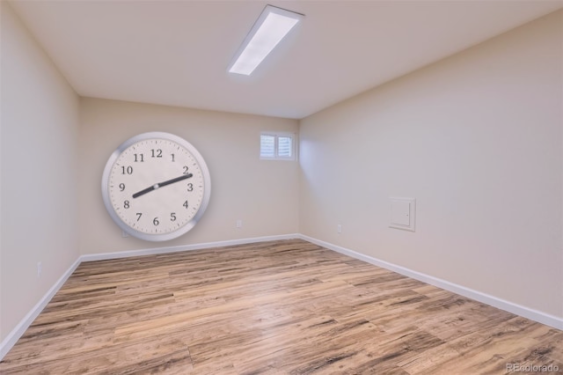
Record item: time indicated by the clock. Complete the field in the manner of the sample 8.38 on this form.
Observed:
8.12
